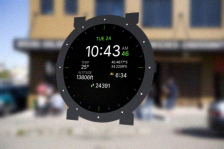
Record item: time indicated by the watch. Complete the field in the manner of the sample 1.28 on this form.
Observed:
10.43
